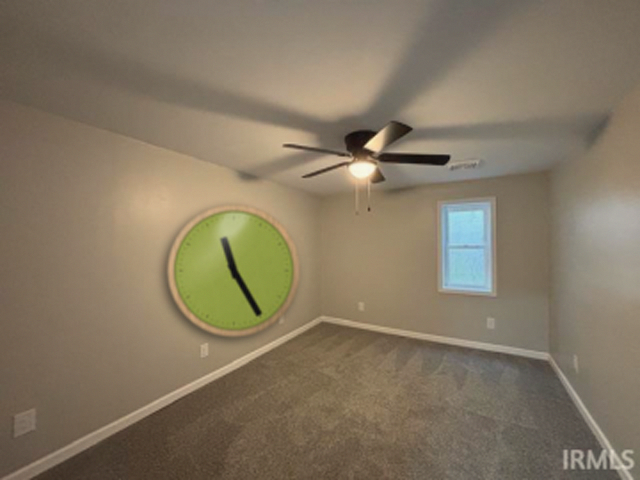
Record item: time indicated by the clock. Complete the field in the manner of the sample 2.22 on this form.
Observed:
11.25
